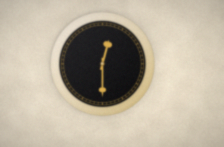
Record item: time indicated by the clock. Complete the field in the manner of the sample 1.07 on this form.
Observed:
12.30
